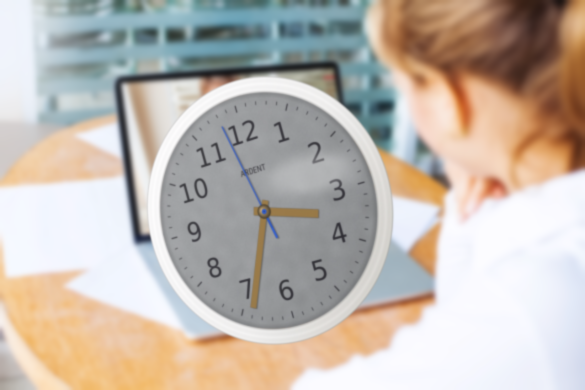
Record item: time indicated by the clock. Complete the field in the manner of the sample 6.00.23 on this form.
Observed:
3.33.58
